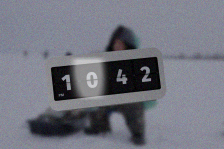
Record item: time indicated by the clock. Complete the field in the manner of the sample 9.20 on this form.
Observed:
10.42
